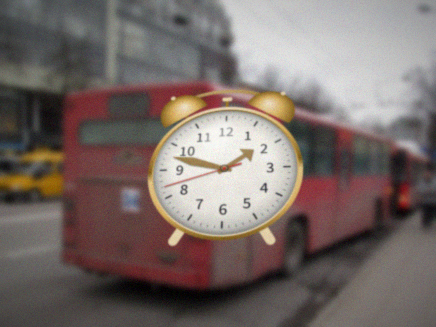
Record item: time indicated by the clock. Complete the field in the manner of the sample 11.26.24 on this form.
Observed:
1.47.42
